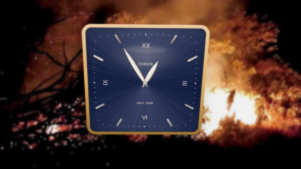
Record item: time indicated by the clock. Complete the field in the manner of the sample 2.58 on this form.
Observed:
12.55
